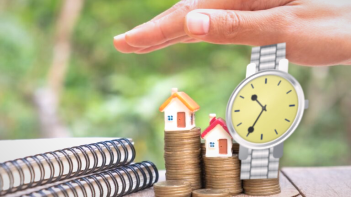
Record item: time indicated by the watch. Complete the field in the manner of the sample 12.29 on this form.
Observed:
10.35
